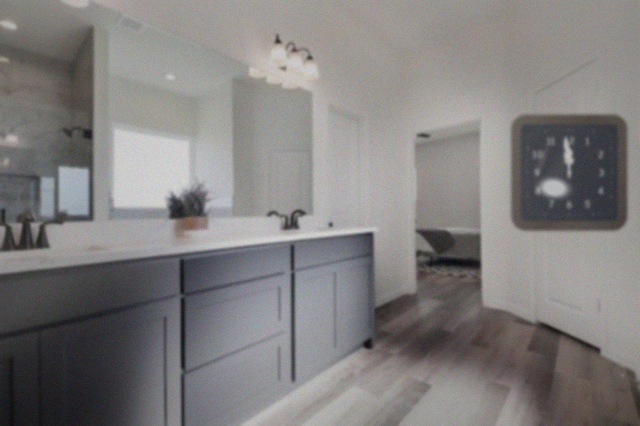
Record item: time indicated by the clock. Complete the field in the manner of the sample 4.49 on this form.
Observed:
11.59
